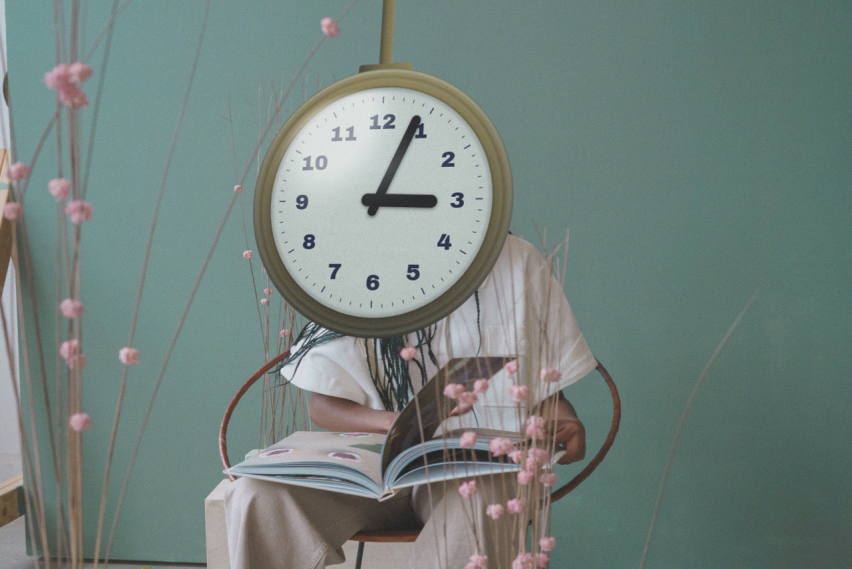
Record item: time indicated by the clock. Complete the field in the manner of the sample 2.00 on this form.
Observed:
3.04
